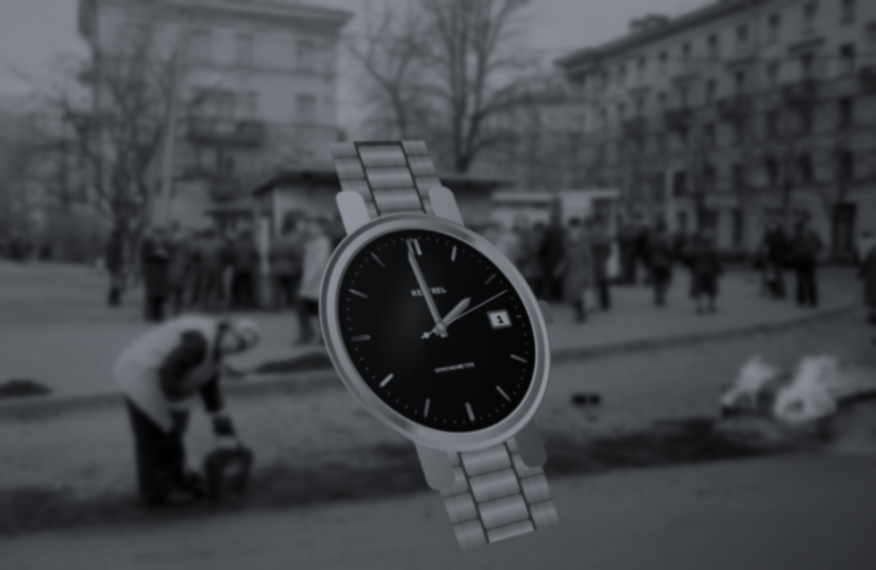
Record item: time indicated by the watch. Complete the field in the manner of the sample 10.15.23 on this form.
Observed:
1.59.12
